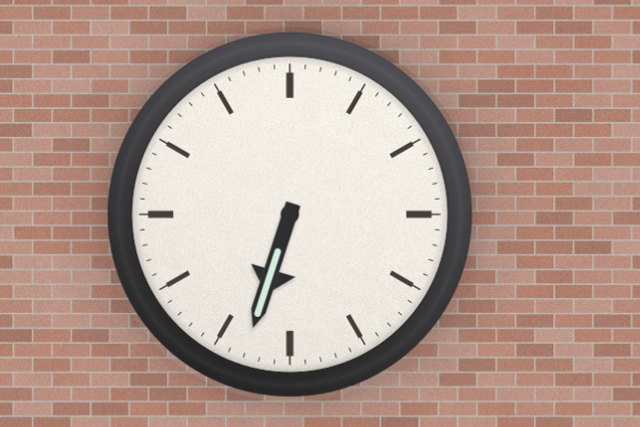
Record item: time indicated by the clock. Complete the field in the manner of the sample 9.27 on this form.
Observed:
6.33
